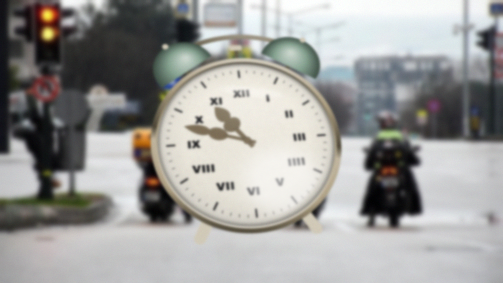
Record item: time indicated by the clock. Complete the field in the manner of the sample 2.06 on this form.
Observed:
10.48
